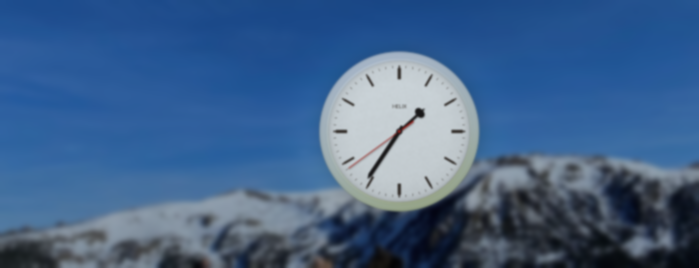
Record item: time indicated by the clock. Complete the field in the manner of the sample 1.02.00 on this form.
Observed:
1.35.39
